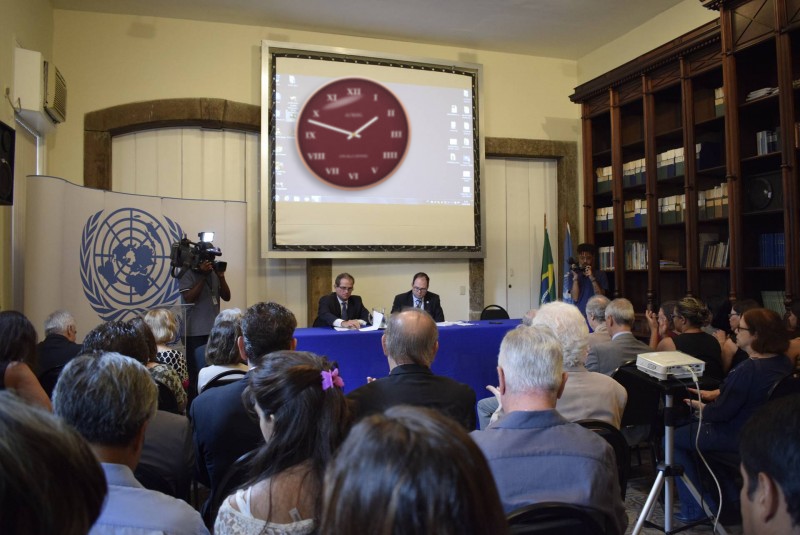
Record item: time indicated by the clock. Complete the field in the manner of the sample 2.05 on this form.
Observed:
1.48
